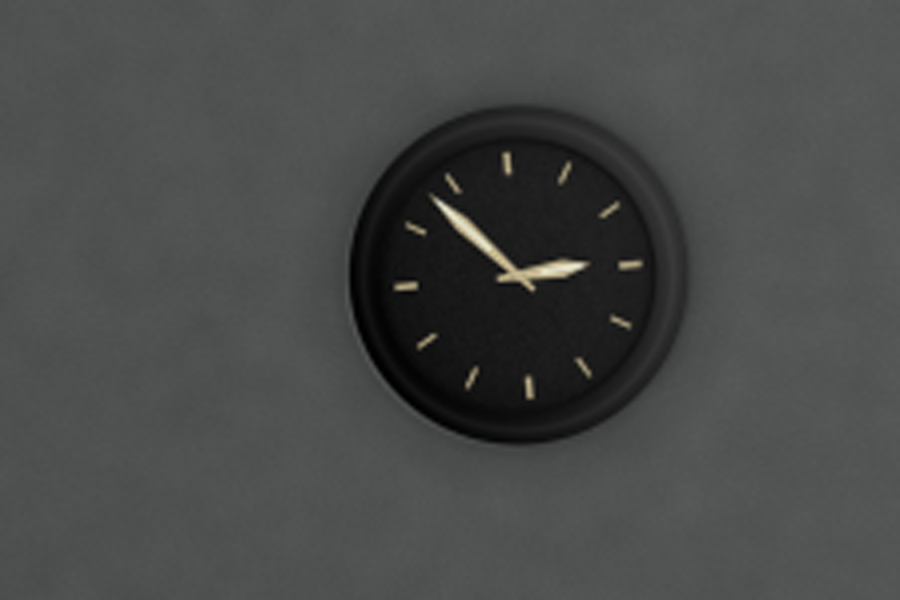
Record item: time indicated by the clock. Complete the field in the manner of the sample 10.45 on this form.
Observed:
2.53
